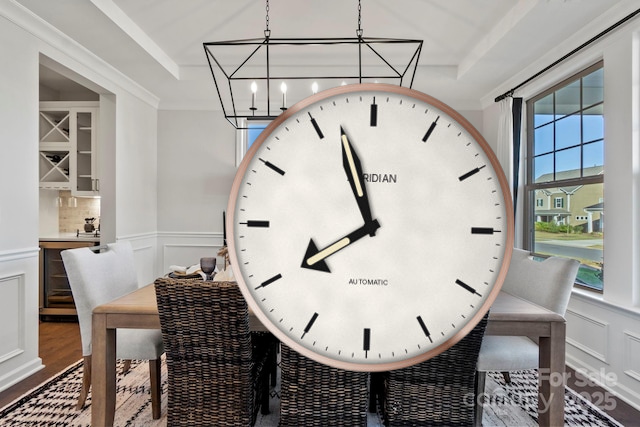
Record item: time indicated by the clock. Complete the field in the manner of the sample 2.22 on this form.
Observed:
7.57
